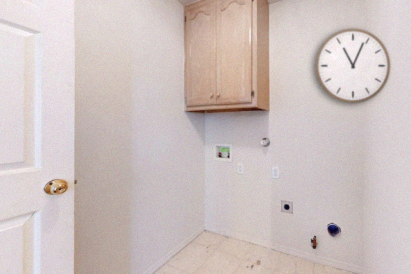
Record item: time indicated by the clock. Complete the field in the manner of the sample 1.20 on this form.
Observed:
11.04
